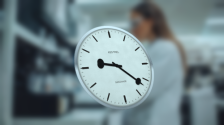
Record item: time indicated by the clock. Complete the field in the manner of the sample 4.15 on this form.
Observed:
9.22
